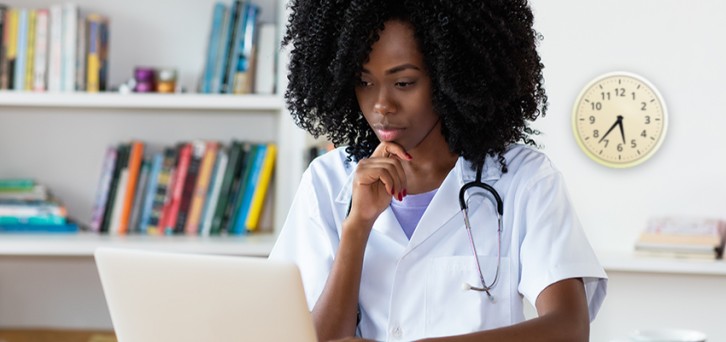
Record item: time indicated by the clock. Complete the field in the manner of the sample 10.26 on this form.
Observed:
5.37
